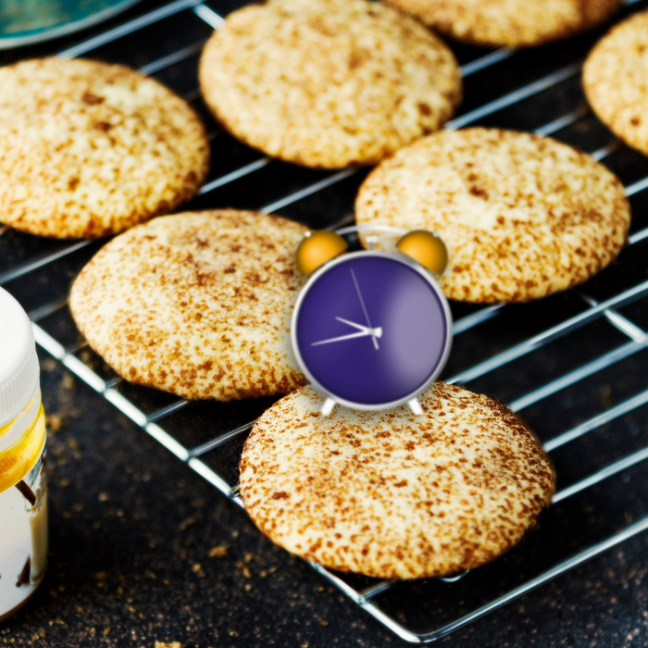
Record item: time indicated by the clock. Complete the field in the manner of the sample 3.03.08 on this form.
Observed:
9.42.57
